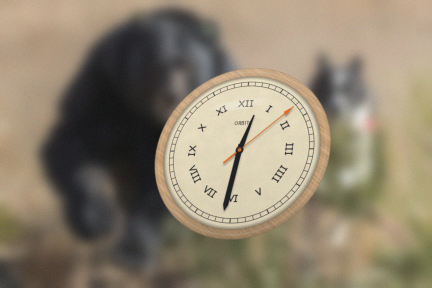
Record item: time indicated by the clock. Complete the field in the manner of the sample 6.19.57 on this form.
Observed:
12.31.08
